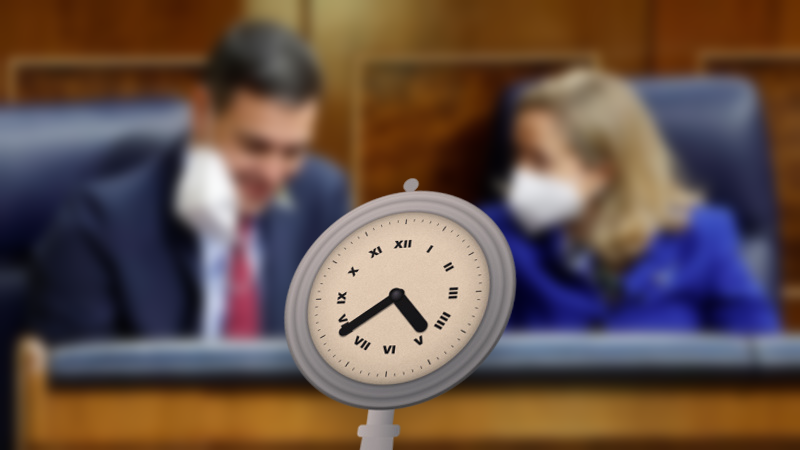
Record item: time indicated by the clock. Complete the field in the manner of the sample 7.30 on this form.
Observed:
4.39
